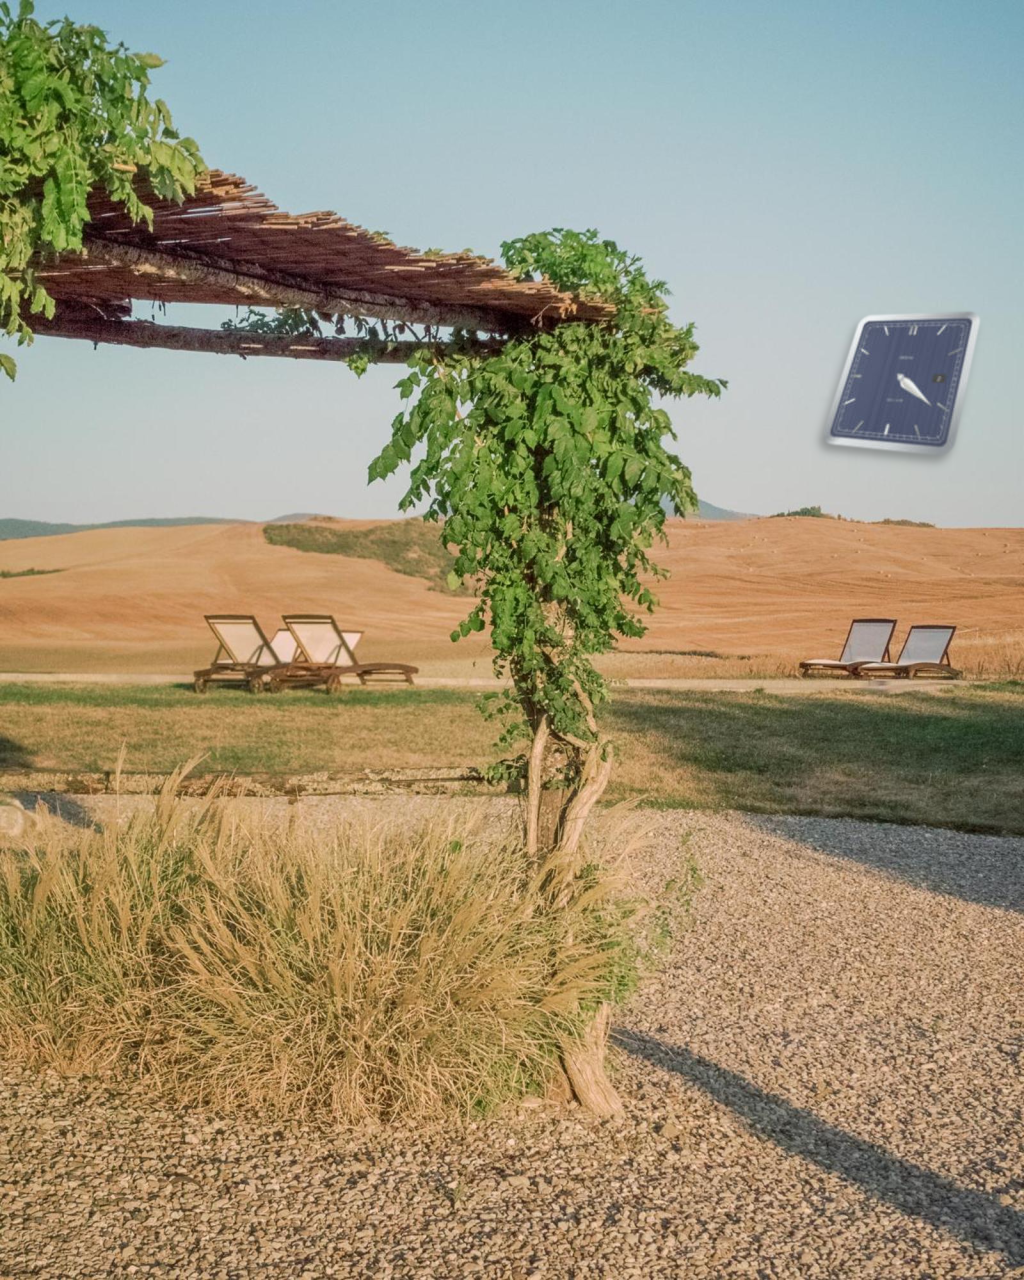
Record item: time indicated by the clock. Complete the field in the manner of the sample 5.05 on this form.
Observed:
4.21
